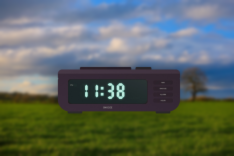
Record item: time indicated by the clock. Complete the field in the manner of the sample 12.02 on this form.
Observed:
11.38
